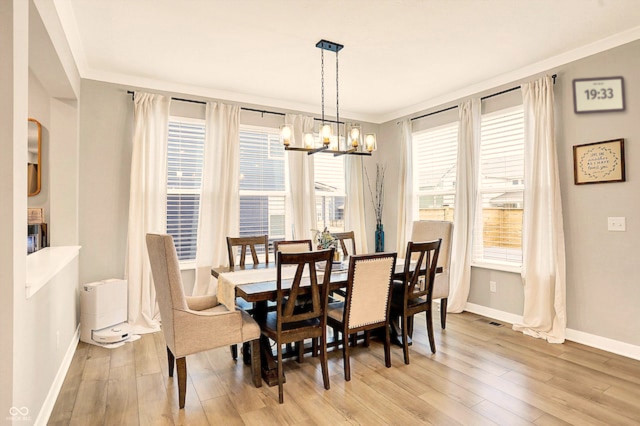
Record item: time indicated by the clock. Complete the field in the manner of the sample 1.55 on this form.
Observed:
19.33
